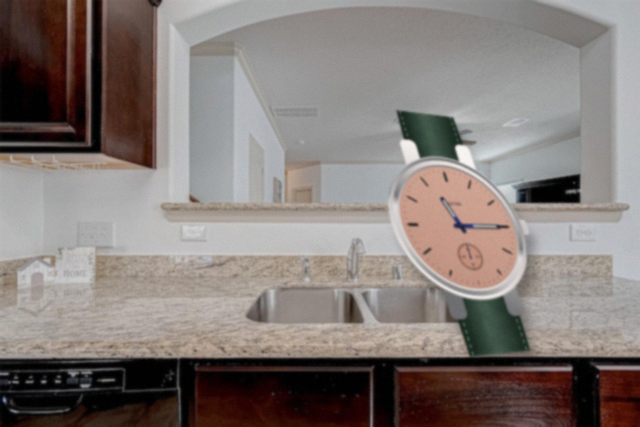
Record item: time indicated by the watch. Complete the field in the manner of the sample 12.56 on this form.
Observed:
11.15
